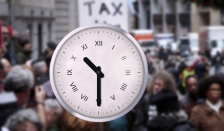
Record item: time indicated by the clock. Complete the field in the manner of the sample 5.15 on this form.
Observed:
10.30
